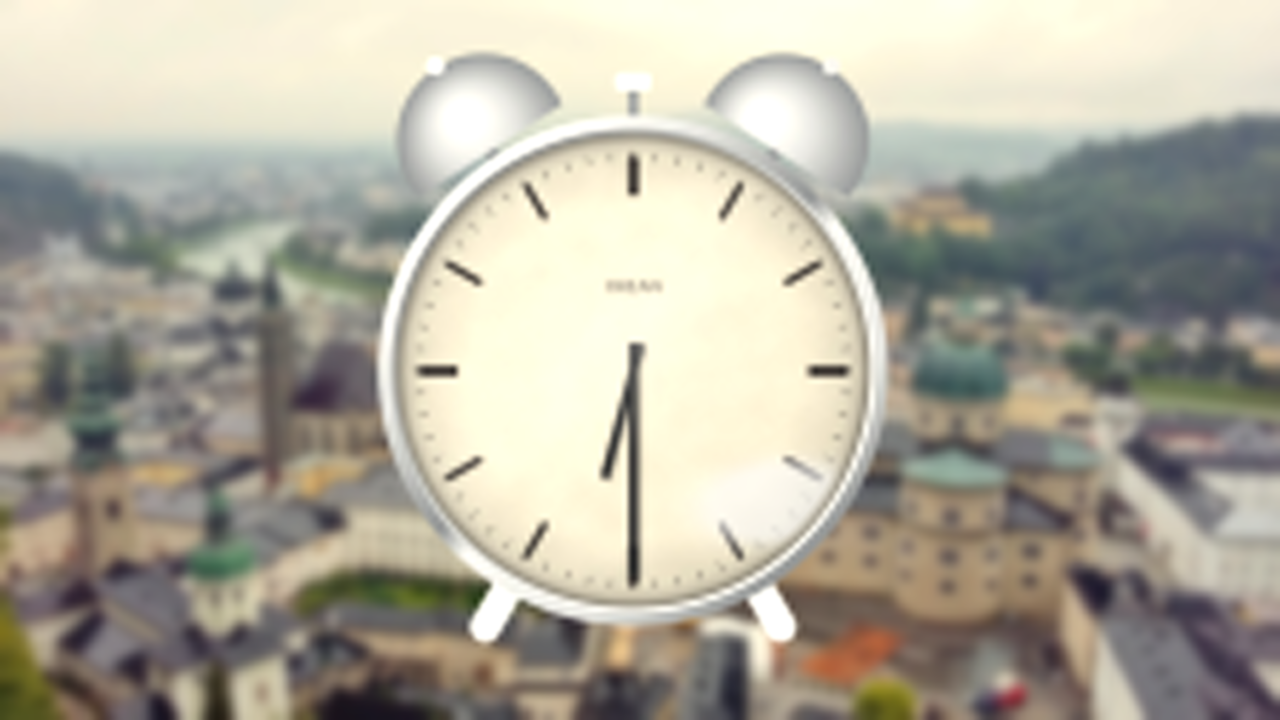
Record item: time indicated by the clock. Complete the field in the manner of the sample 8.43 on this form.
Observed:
6.30
